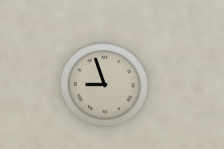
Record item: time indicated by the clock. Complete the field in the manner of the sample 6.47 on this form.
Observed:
8.57
